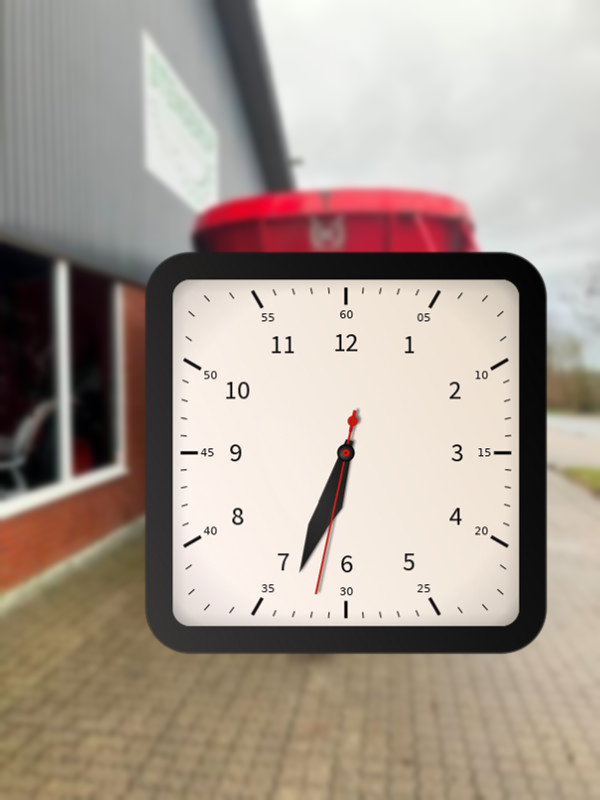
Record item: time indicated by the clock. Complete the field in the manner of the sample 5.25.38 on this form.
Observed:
6.33.32
